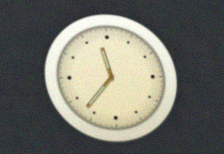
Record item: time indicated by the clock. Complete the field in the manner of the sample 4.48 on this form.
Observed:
11.37
